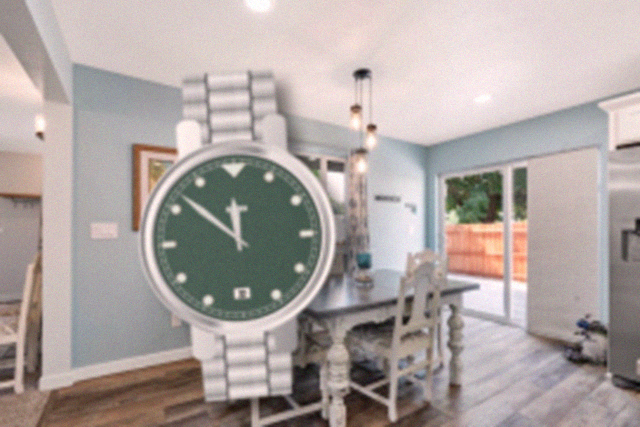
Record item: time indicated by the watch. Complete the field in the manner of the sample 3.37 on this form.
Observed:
11.52
